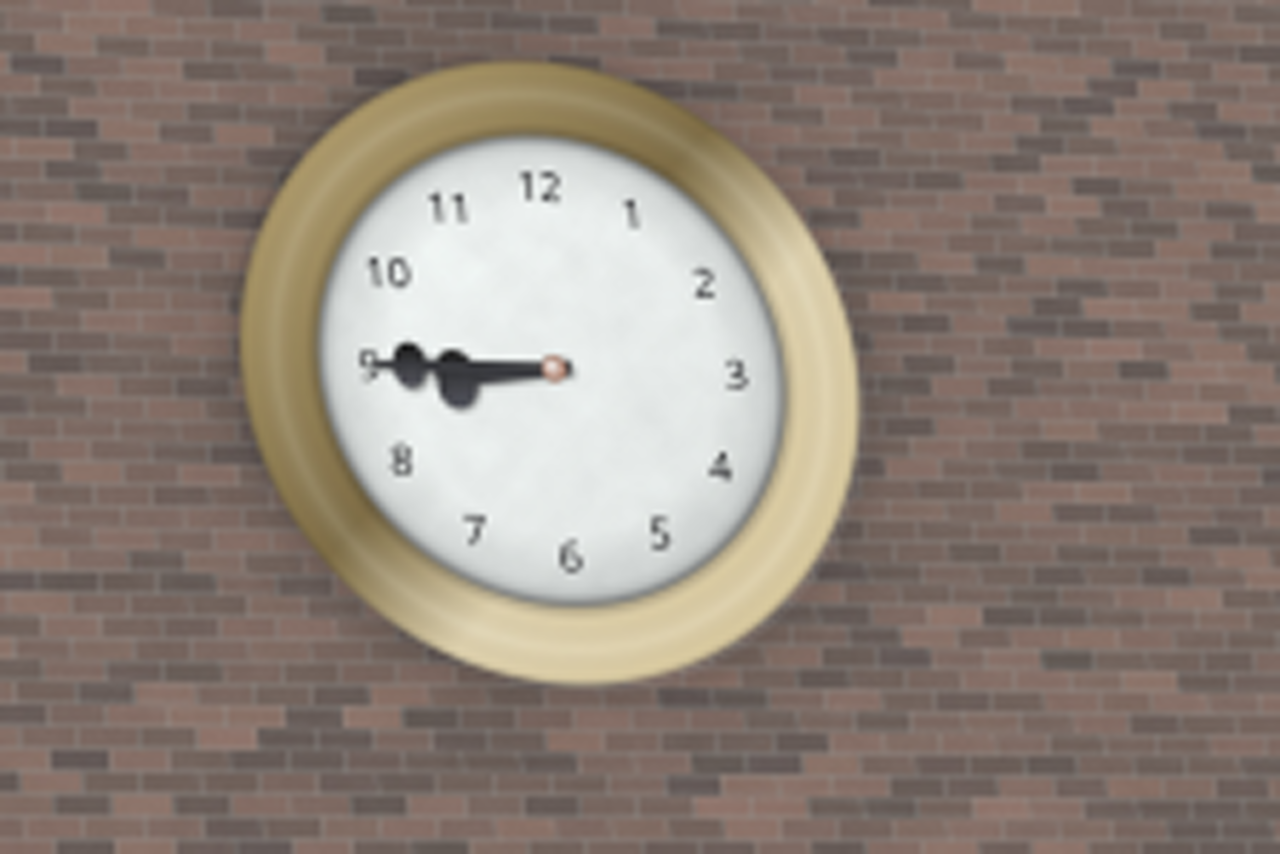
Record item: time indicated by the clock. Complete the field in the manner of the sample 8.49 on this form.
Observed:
8.45
